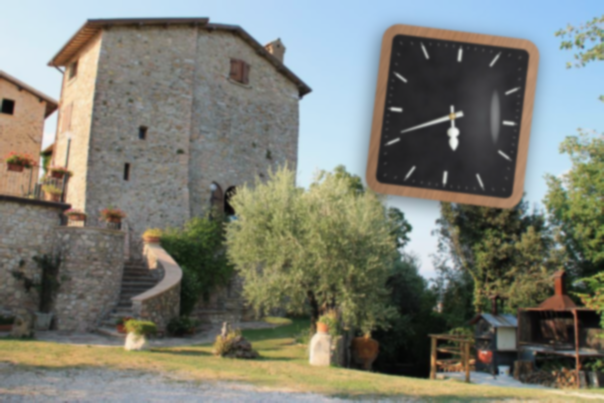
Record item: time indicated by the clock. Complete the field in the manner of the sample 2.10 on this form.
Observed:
5.41
